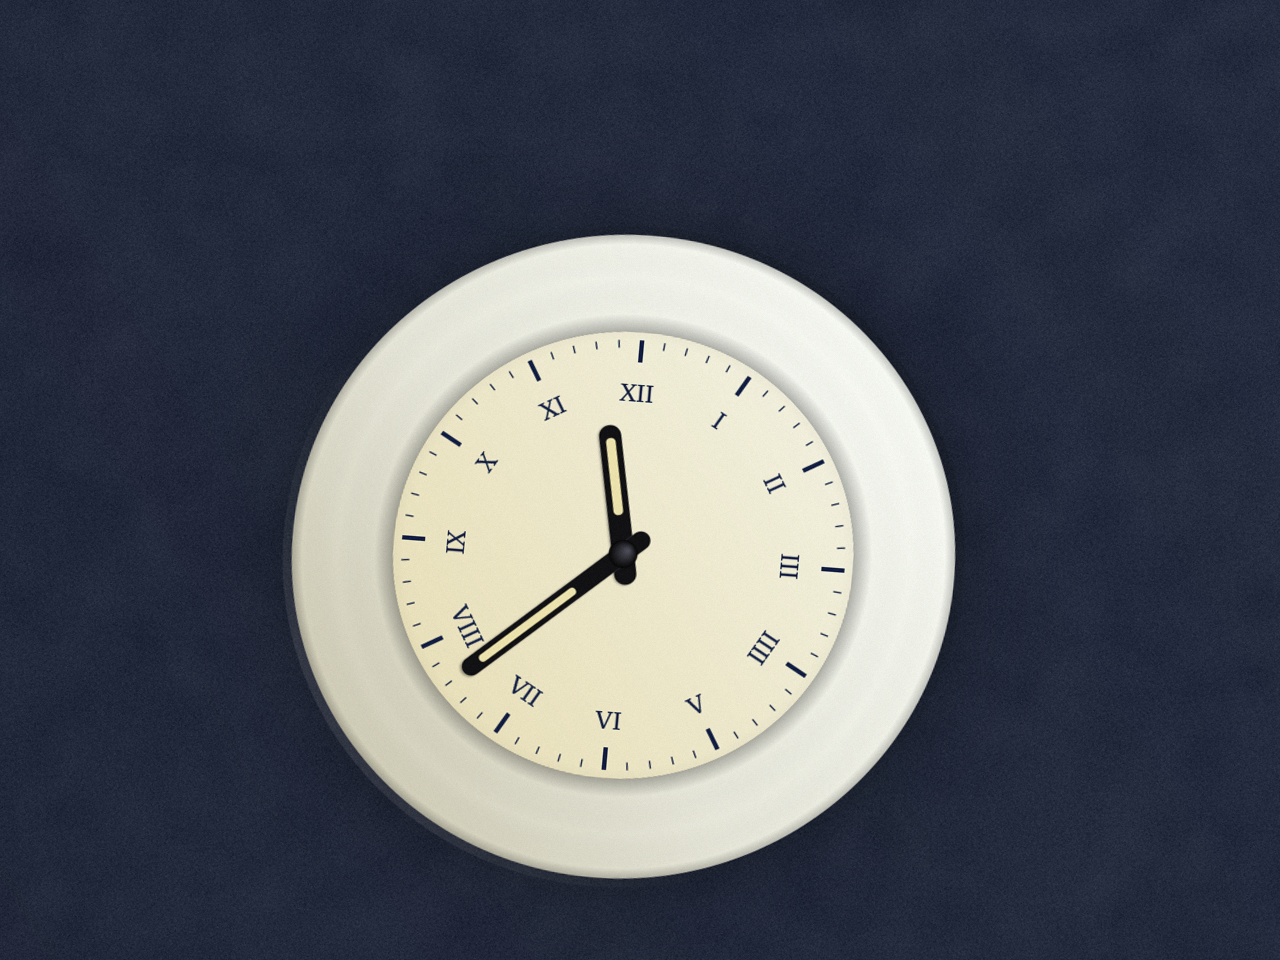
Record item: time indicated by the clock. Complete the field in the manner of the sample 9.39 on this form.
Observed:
11.38
